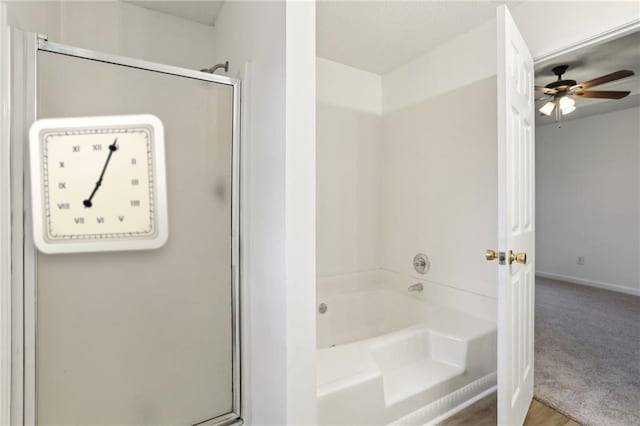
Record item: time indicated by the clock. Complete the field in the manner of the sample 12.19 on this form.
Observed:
7.04
